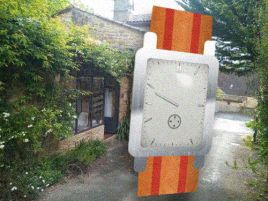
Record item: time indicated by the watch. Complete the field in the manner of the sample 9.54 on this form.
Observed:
9.49
